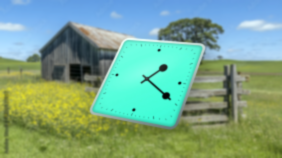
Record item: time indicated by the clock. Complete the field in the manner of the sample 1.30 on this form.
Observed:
1.20
